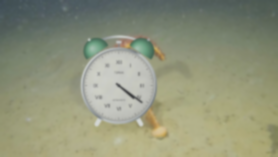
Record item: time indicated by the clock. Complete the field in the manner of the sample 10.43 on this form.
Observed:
4.21
